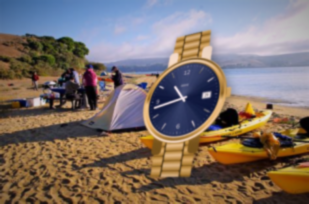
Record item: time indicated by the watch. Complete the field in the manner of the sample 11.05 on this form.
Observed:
10.43
